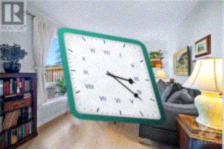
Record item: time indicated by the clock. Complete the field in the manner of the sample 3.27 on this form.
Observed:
3.22
